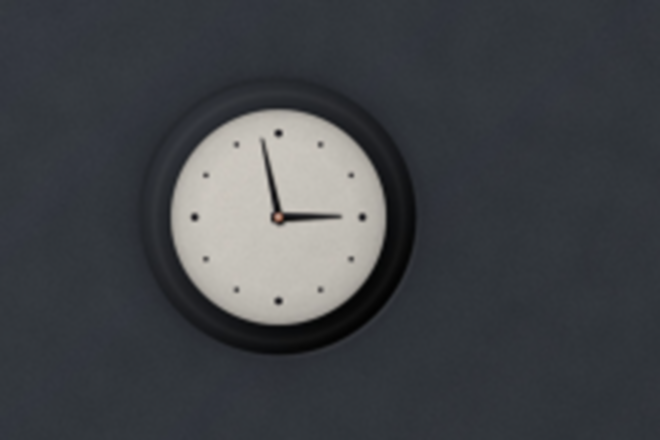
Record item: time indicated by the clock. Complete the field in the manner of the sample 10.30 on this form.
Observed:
2.58
